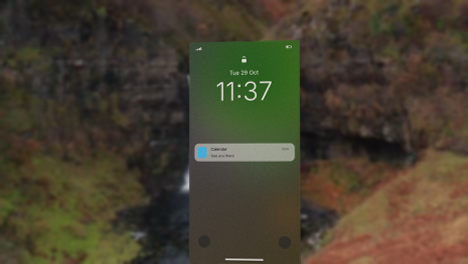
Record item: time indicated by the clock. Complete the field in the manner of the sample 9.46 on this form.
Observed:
11.37
